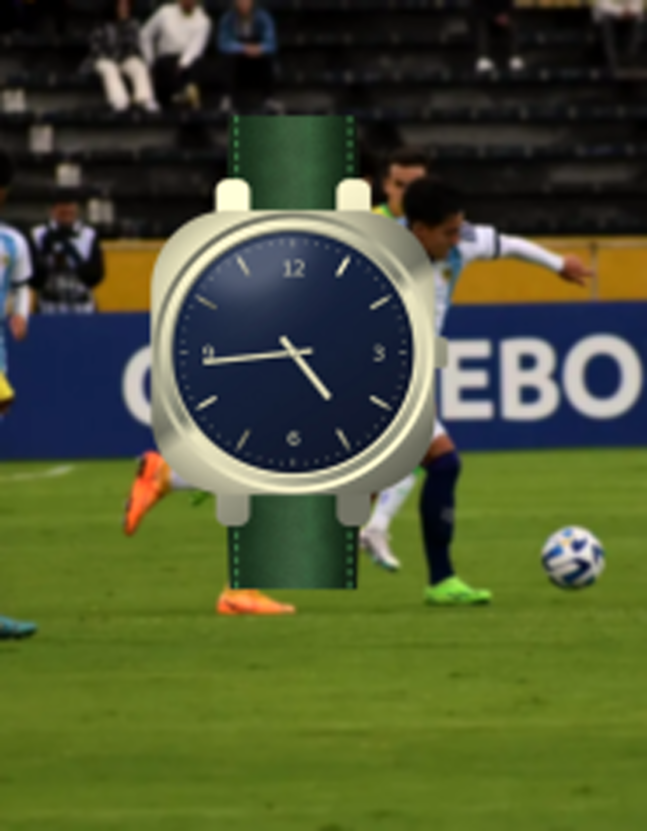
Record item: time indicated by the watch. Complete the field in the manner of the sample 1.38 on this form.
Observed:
4.44
